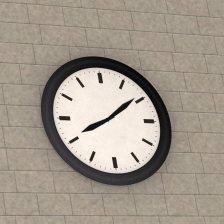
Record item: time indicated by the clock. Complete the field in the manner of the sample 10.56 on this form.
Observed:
8.09
